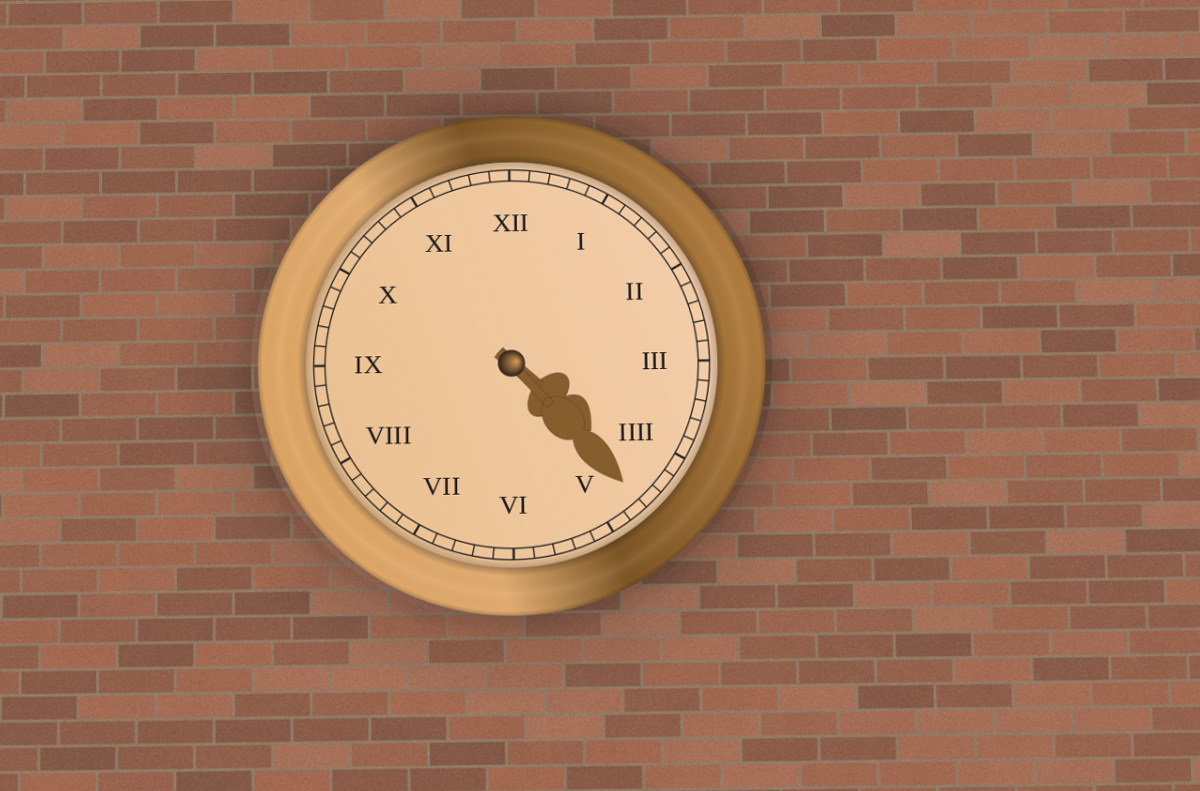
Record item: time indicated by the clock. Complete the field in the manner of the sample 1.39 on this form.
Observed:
4.23
